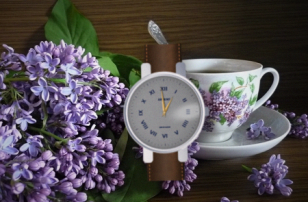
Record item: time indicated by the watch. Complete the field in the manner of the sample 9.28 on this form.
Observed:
12.59
